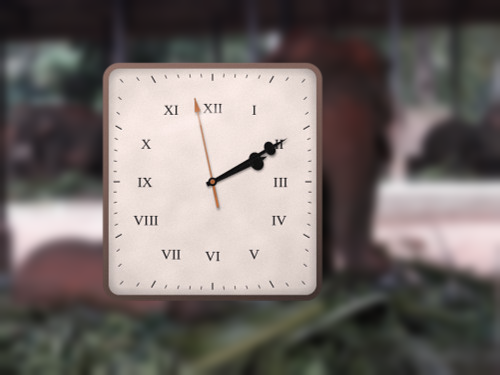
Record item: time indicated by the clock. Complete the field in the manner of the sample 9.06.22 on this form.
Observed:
2.09.58
